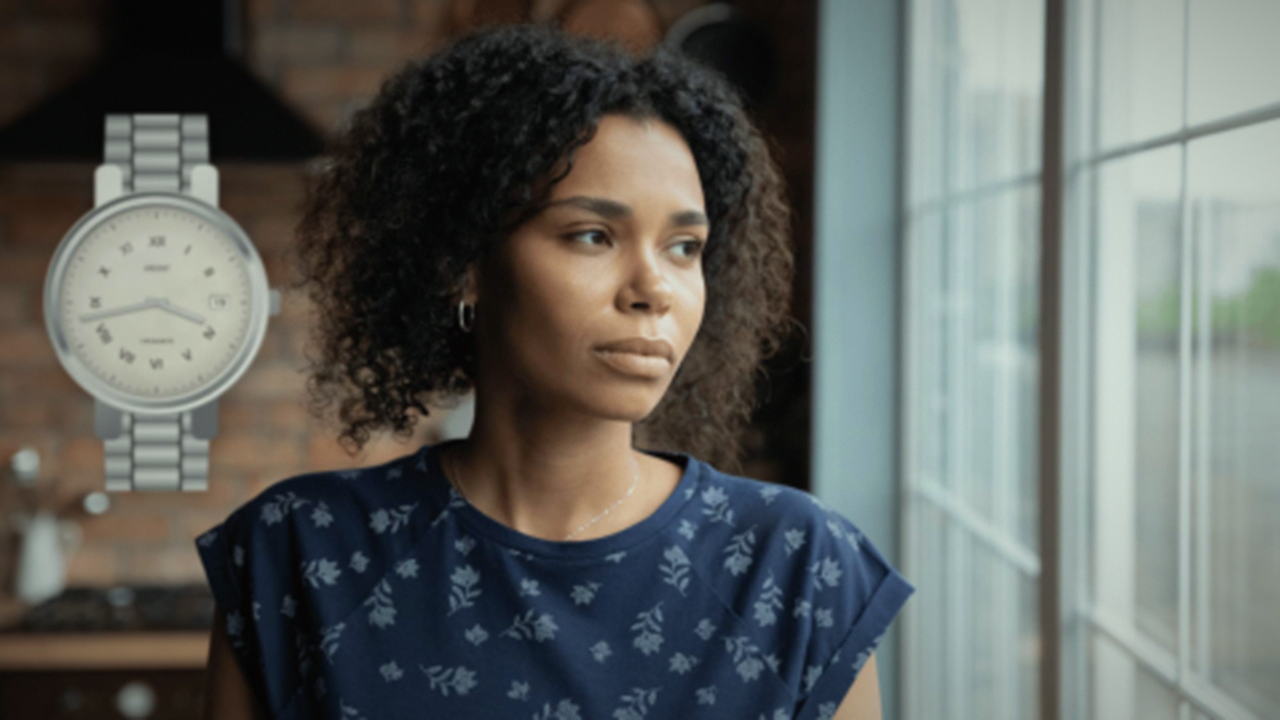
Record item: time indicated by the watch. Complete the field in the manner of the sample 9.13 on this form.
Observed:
3.43
